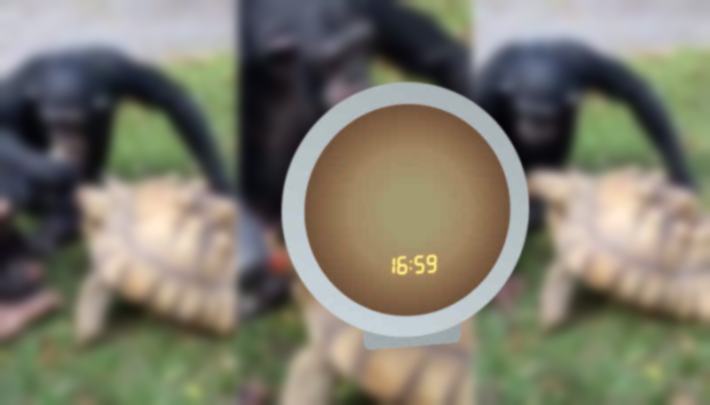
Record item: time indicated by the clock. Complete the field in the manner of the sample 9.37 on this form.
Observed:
16.59
